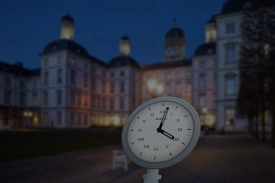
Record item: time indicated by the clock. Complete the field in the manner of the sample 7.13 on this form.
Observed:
4.02
